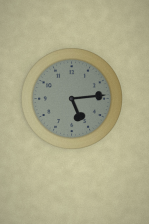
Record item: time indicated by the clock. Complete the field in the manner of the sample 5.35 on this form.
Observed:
5.14
